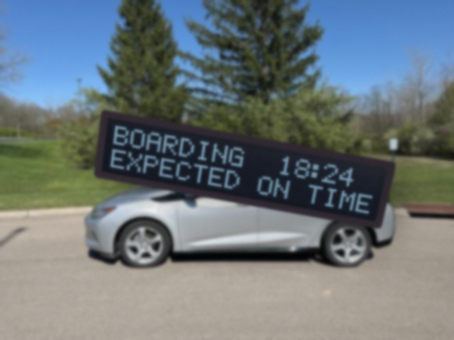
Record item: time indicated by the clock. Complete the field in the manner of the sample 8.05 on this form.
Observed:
18.24
